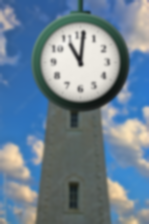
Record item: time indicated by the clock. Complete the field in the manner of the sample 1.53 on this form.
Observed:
11.01
